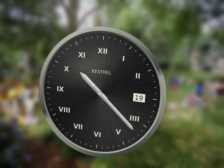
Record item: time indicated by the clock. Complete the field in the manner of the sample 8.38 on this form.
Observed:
10.22
